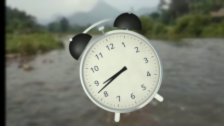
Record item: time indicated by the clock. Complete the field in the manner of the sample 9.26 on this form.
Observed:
8.42
